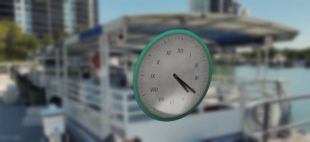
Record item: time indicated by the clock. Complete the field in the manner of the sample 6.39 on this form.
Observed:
4.20
